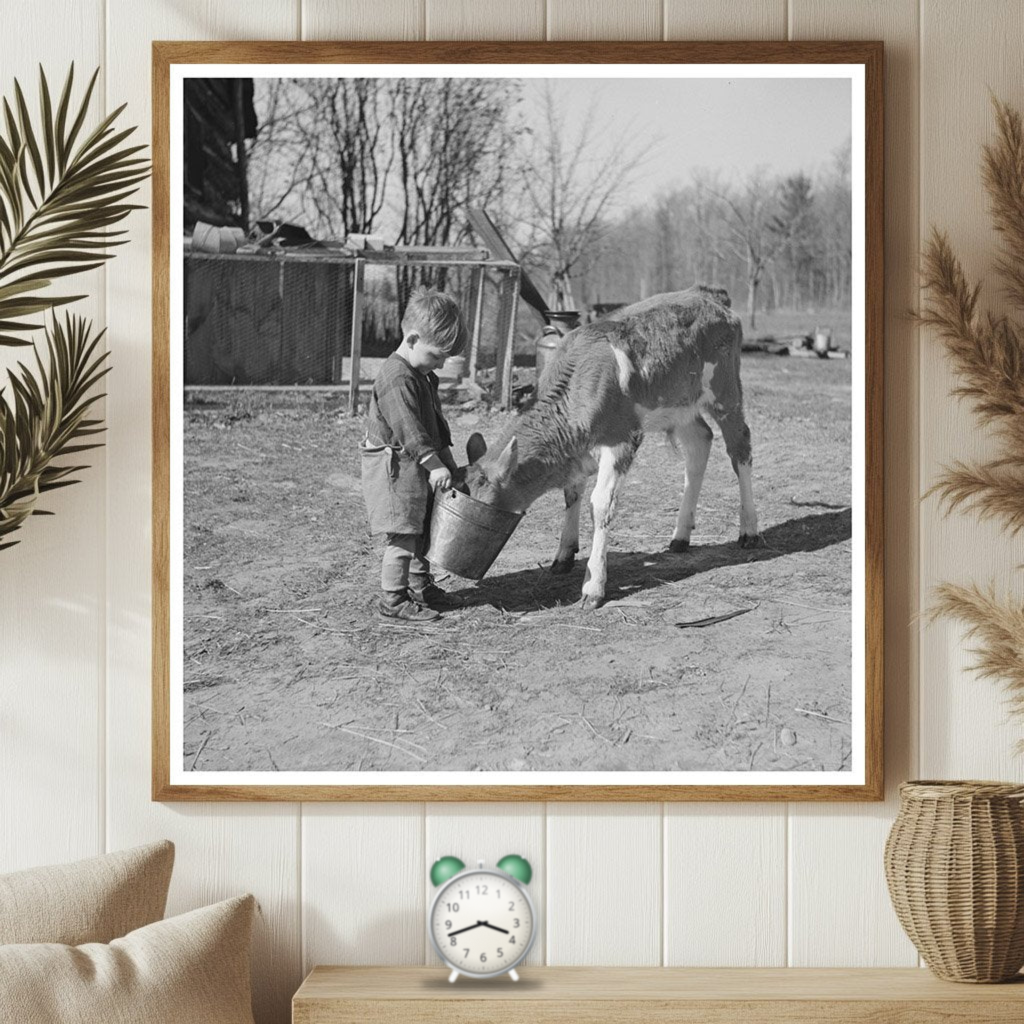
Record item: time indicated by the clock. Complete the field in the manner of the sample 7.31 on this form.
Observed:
3.42
